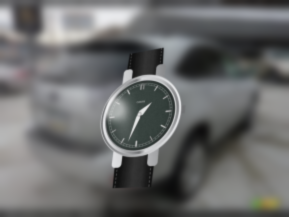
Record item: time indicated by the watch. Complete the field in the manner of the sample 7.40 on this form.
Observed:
1.33
